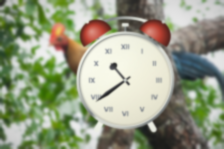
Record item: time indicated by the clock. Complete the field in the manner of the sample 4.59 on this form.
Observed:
10.39
